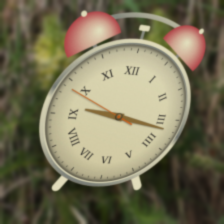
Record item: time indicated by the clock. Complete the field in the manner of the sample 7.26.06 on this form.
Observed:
9.16.49
